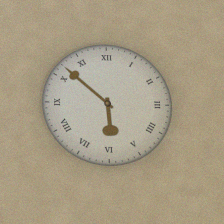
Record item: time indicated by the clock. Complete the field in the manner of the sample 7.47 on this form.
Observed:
5.52
